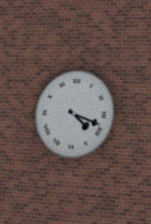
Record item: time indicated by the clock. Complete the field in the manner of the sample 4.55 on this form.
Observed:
4.18
